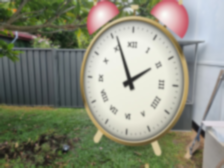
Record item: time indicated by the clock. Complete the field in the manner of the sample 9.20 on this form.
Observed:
1.56
